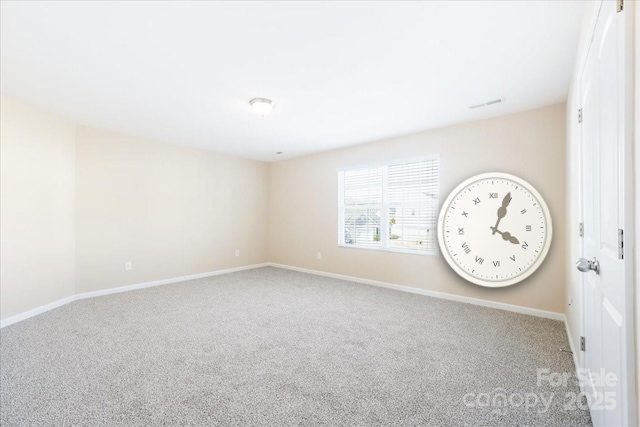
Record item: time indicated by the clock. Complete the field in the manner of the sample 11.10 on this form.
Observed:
4.04
